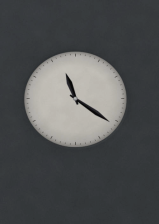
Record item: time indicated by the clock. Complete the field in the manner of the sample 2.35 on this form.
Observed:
11.21
